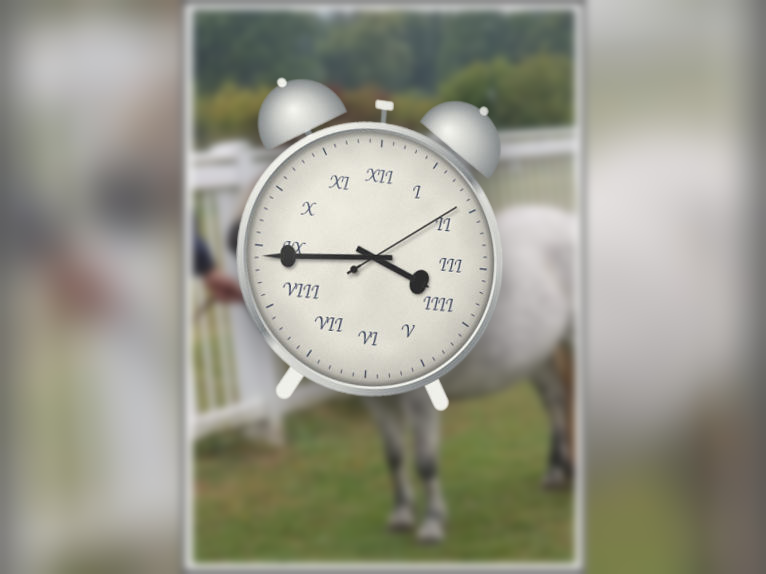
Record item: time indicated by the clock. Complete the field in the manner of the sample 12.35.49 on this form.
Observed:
3.44.09
